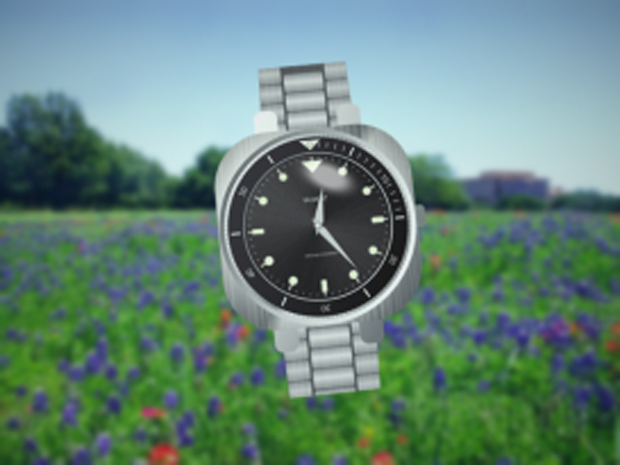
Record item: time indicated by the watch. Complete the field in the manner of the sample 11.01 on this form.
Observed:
12.24
